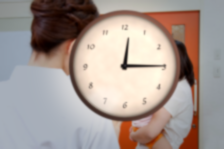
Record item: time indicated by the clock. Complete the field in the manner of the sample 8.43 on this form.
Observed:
12.15
